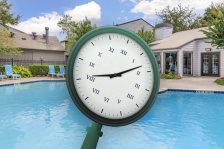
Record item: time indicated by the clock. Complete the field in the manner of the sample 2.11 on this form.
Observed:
8.08
